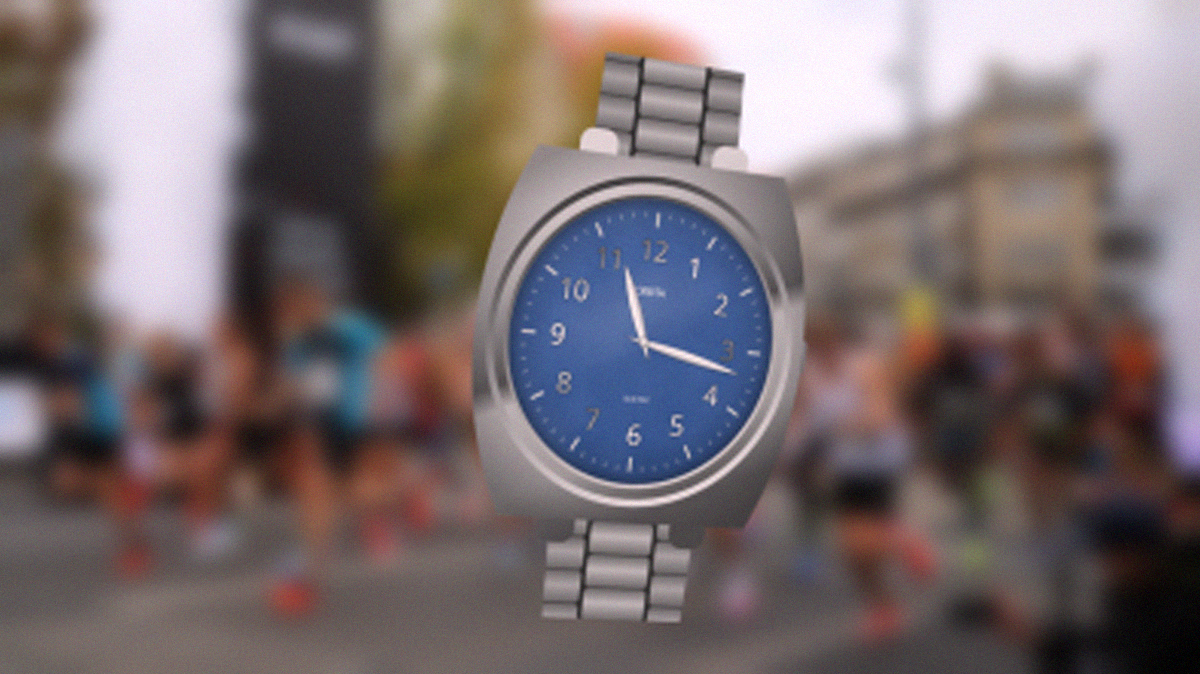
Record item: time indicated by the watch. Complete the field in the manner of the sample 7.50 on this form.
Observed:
11.17
